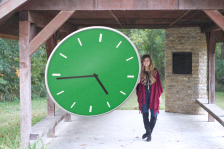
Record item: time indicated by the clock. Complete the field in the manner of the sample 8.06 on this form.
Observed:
4.44
